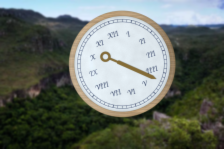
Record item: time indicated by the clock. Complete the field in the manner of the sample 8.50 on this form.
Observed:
10.22
